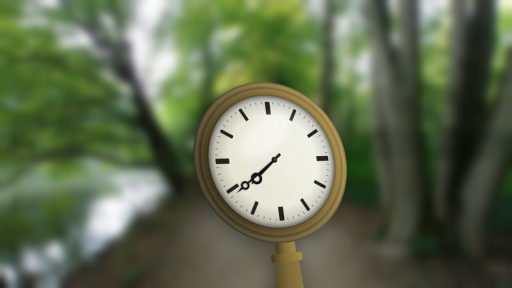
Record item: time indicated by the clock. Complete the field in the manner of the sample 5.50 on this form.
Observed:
7.39
